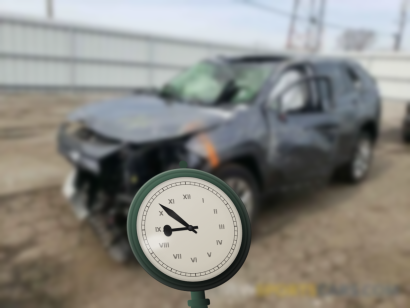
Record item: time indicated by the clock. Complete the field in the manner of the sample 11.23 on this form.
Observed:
8.52
